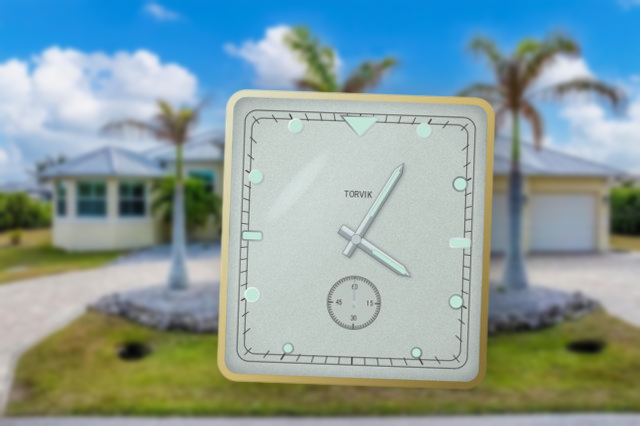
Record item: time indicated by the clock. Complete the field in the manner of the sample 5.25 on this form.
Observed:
4.05
